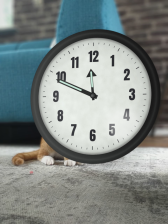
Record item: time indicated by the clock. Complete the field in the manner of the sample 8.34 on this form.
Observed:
11.49
